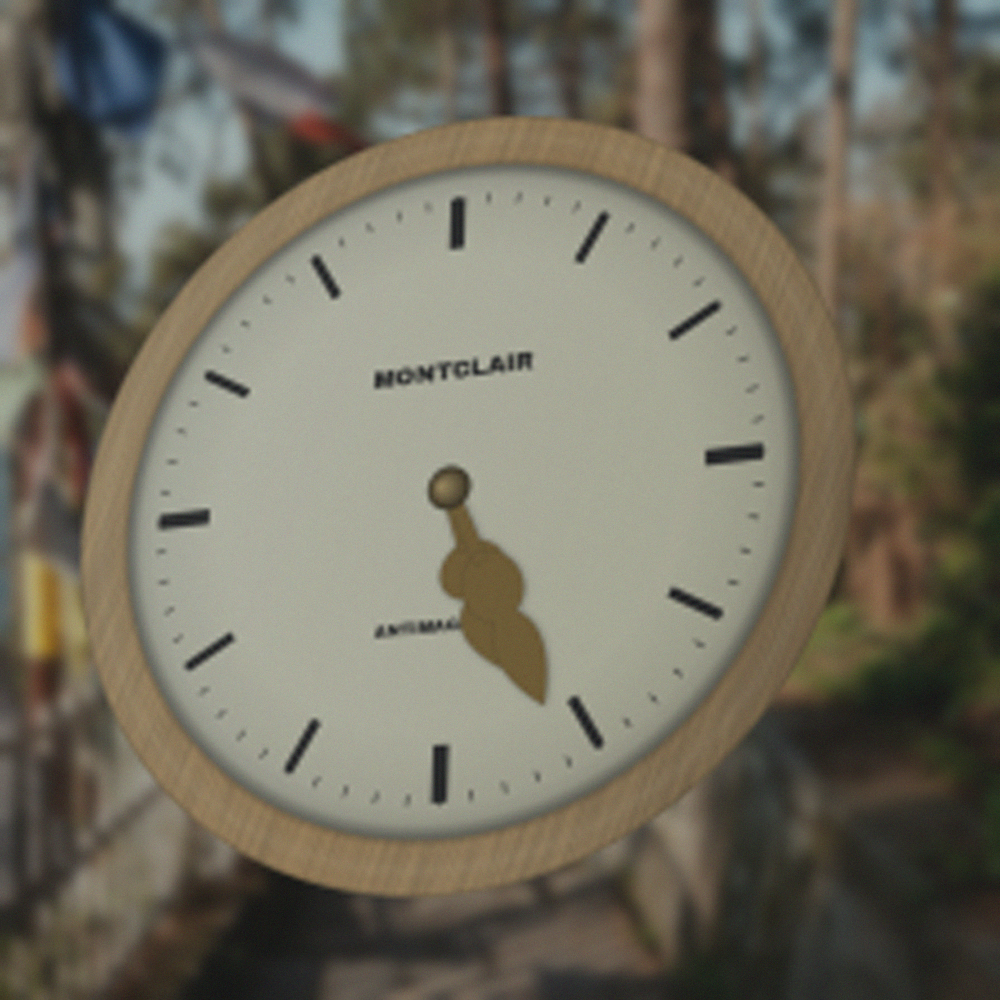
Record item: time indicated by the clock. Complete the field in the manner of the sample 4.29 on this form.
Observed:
5.26
